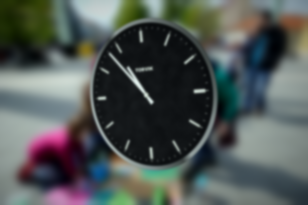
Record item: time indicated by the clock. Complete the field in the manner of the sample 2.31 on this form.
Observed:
10.53
